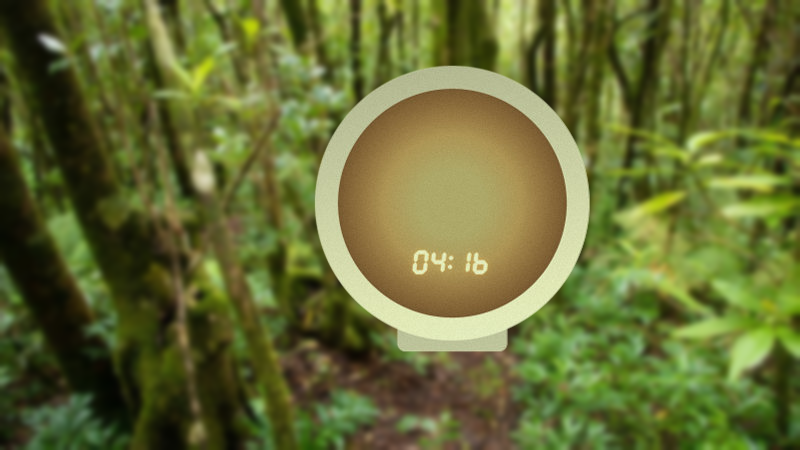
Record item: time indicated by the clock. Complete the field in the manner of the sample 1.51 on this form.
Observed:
4.16
